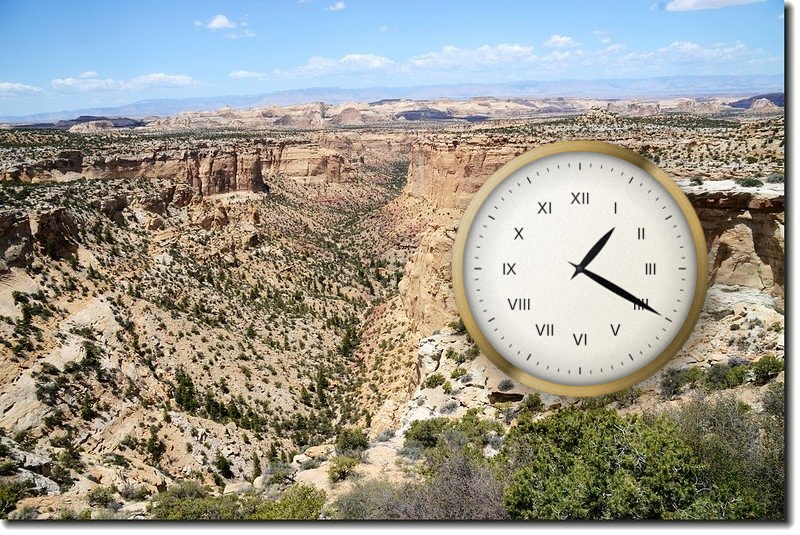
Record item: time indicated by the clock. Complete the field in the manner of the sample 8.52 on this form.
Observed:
1.20
